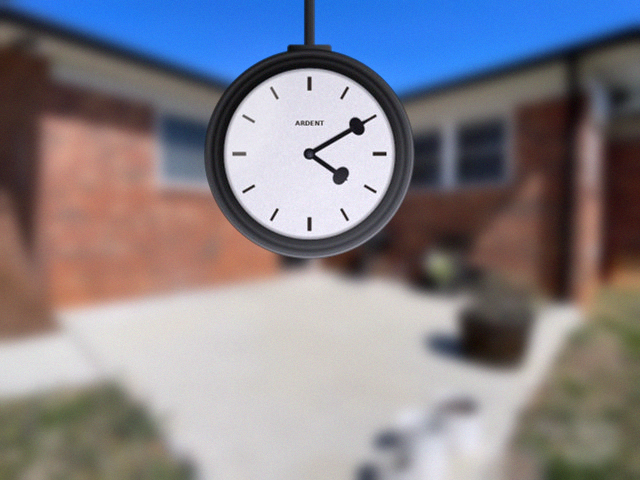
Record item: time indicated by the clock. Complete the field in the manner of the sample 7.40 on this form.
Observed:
4.10
